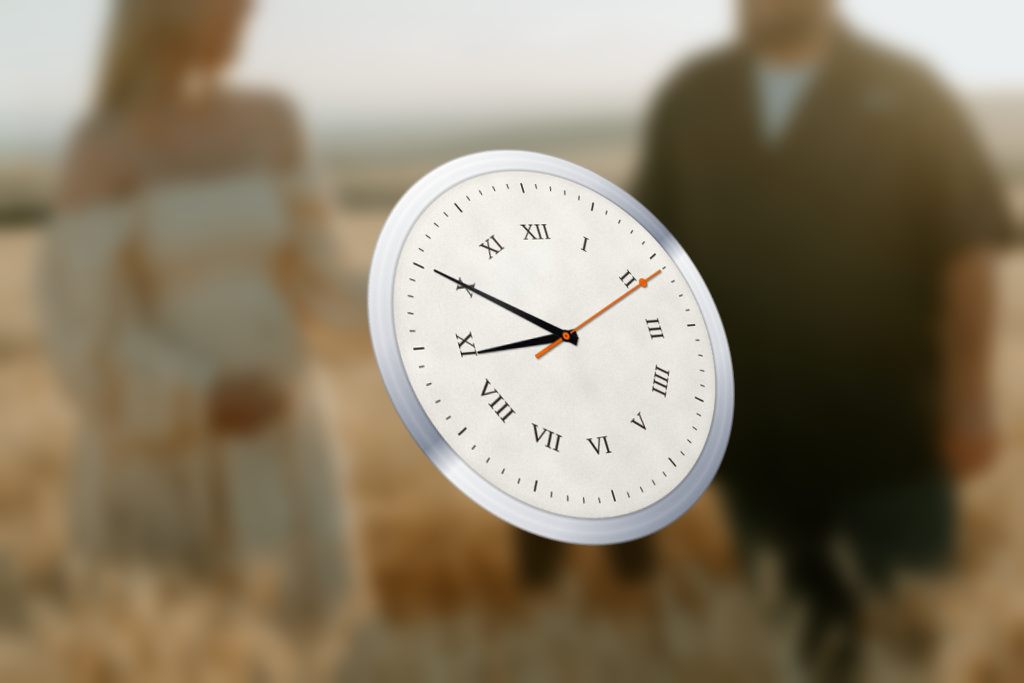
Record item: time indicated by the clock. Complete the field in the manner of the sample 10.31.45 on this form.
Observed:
8.50.11
